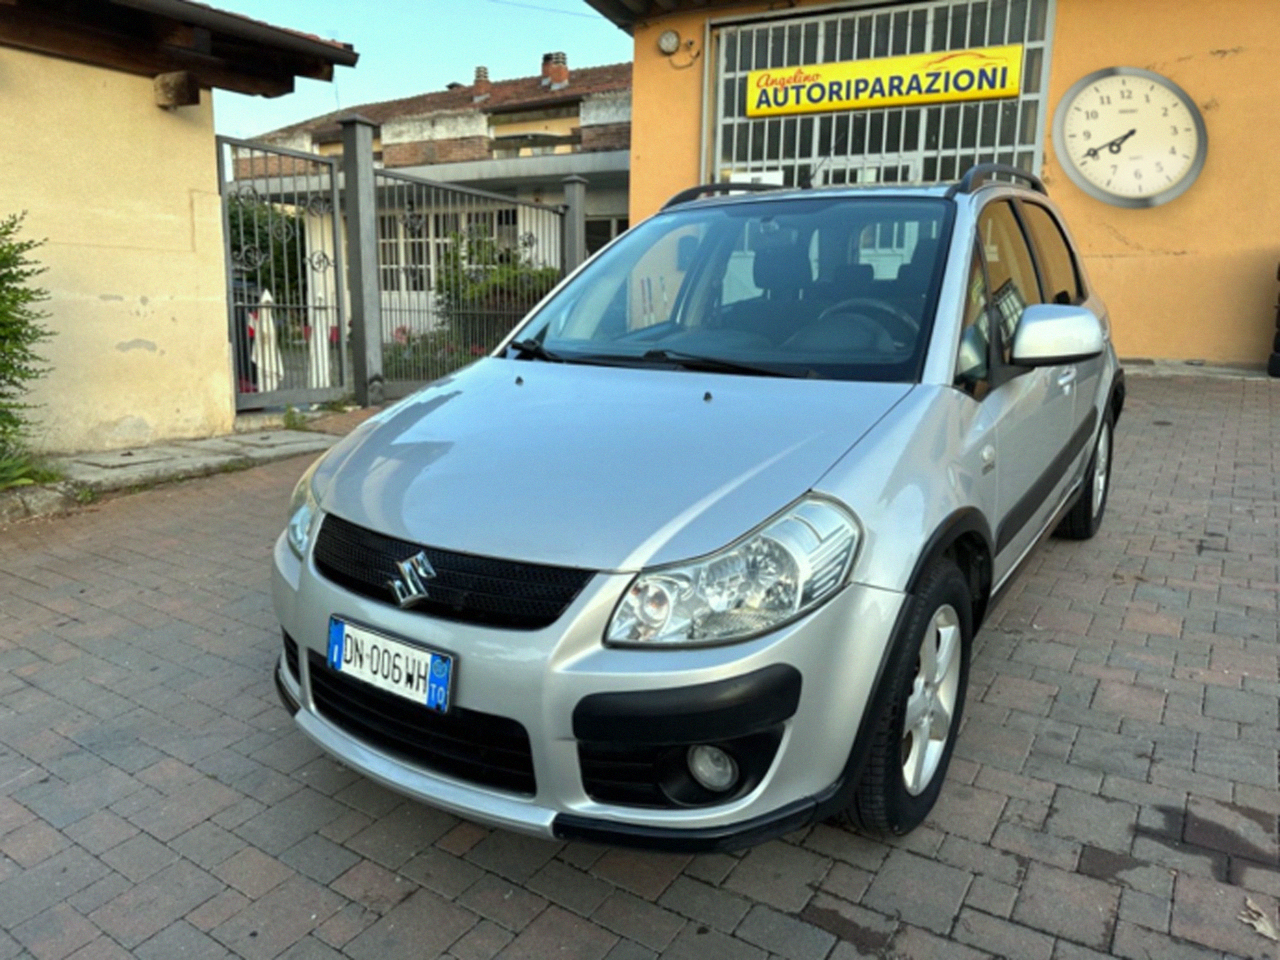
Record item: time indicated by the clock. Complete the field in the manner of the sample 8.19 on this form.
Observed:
7.41
